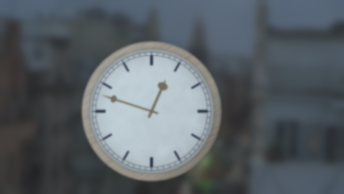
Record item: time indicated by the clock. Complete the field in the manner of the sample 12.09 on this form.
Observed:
12.48
